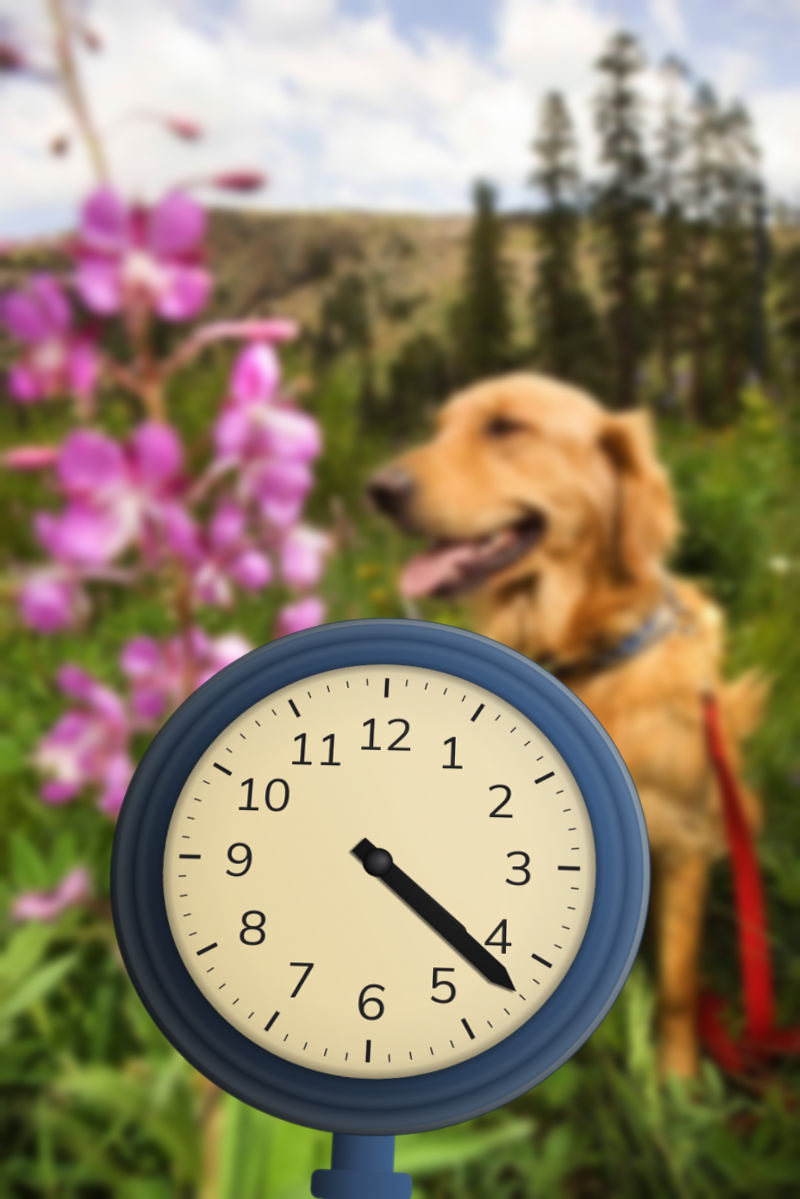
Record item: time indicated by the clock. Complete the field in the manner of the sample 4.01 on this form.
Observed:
4.22
